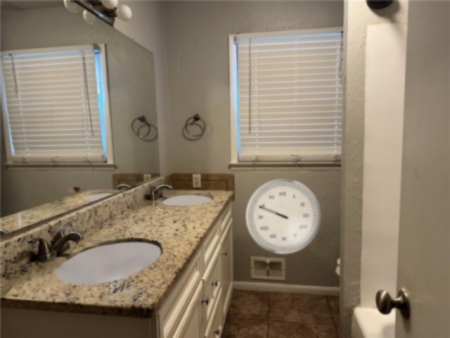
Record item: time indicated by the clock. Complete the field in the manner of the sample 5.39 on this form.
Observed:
9.49
